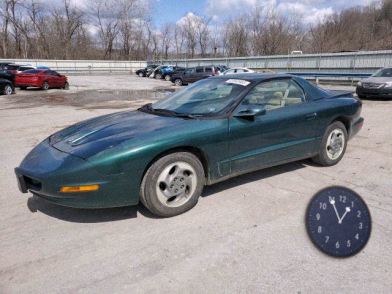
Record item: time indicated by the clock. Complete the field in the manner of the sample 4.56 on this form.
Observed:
12.55
